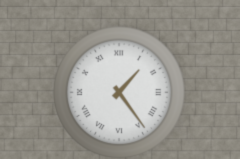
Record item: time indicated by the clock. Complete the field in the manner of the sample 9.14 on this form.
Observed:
1.24
